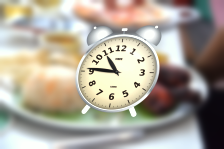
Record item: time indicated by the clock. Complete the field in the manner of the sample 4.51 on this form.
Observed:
10.46
